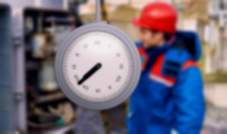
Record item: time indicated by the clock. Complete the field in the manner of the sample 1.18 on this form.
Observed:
7.38
